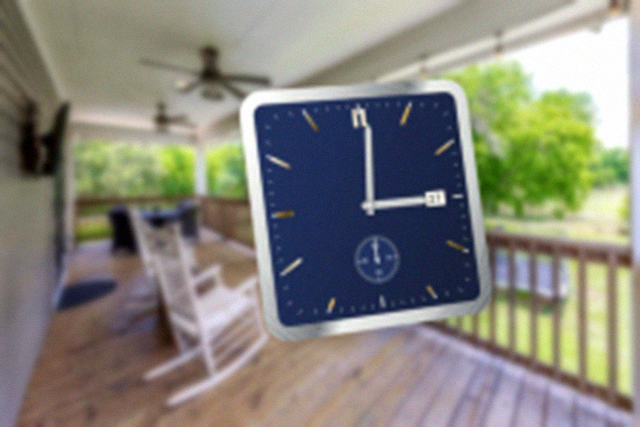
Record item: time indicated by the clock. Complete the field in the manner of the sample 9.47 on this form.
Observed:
3.01
